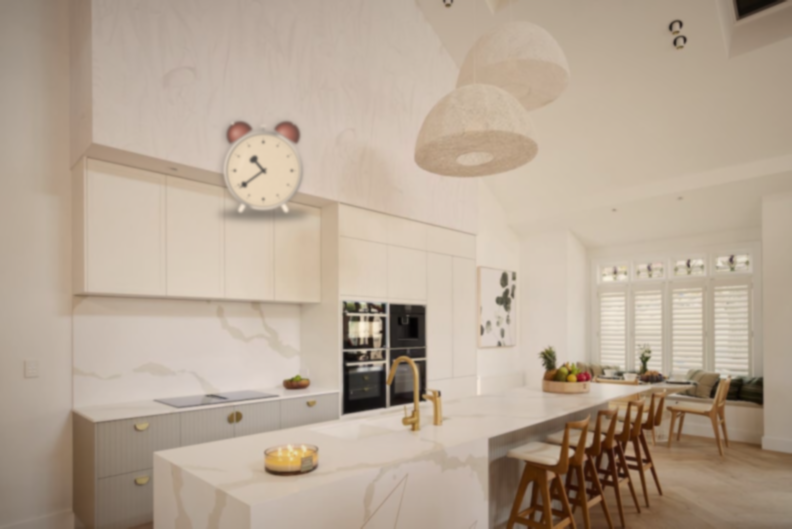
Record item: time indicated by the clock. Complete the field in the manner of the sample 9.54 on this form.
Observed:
10.39
